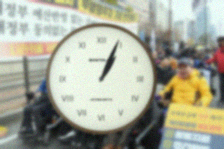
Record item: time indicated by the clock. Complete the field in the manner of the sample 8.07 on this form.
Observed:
1.04
